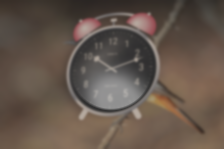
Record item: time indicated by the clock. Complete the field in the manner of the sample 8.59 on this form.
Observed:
10.12
